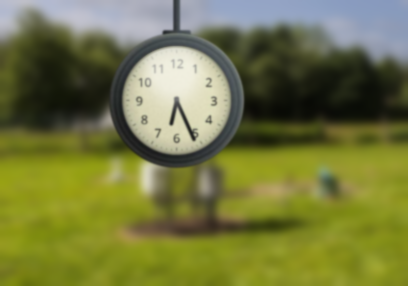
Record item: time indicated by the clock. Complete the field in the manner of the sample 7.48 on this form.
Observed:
6.26
